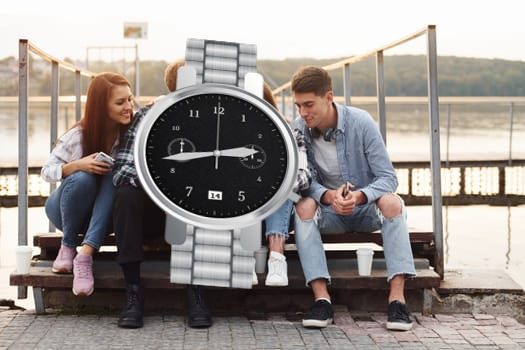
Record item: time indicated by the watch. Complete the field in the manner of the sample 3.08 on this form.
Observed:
2.43
